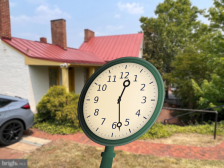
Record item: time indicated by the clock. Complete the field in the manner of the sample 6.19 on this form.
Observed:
12.28
